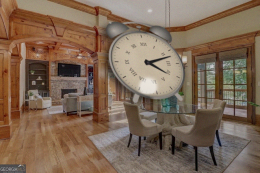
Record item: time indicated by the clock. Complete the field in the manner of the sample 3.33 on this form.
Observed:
4.12
